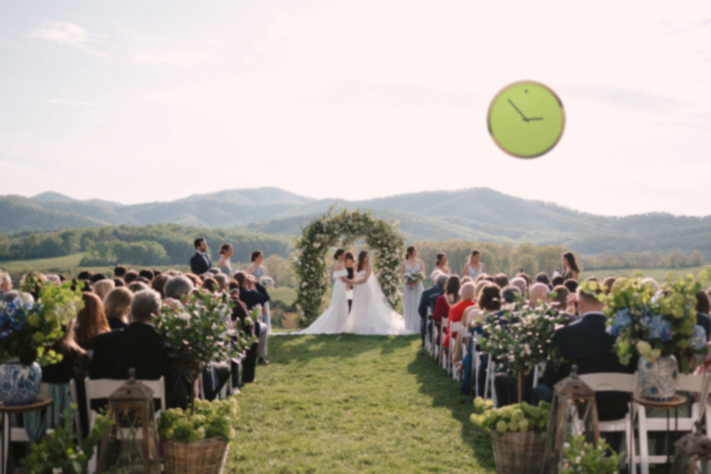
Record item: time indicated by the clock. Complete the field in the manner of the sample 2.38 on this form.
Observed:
2.53
